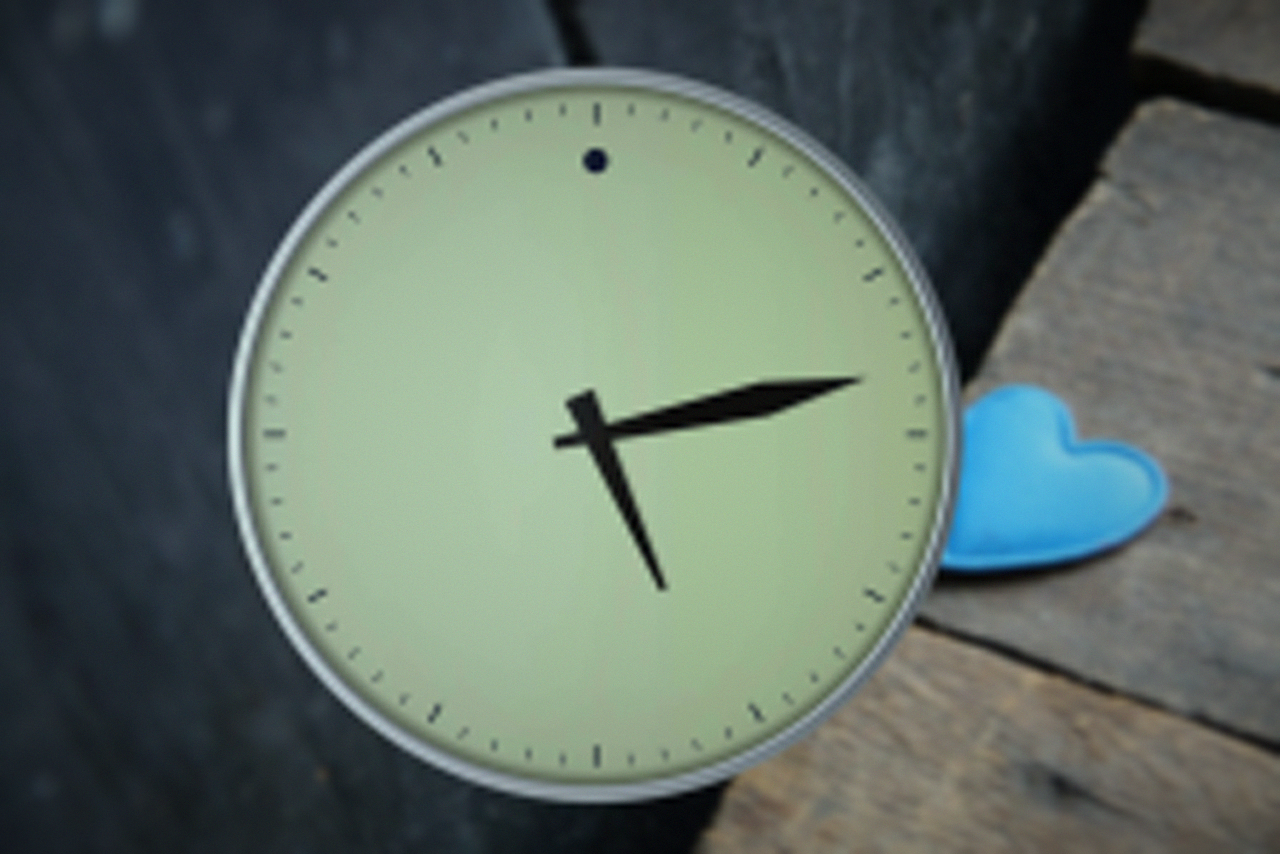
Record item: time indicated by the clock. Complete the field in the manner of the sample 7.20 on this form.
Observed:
5.13
